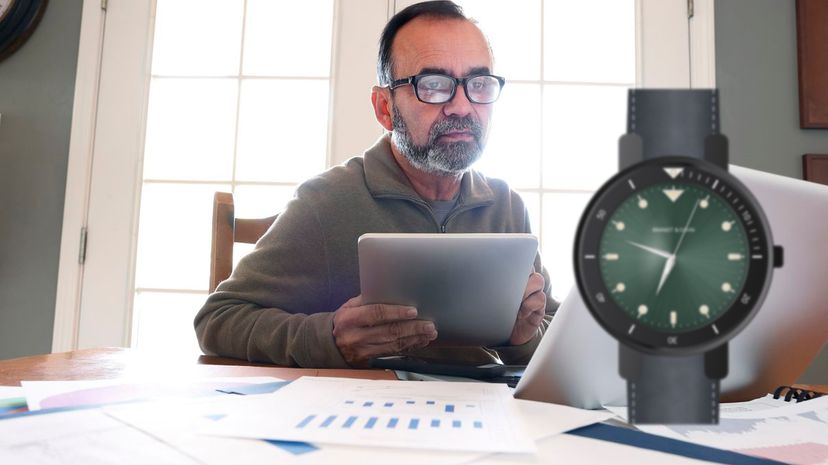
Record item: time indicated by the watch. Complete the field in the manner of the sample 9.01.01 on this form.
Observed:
6.48.04
